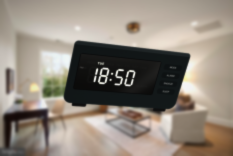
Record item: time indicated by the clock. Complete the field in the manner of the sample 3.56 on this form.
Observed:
18.50
